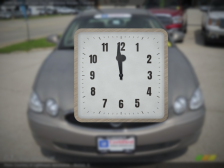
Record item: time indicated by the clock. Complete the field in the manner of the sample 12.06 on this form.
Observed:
11.59
